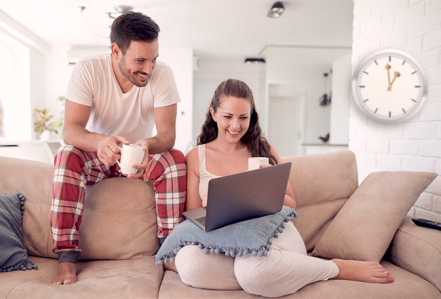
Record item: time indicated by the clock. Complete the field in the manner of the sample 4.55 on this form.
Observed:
12.59
